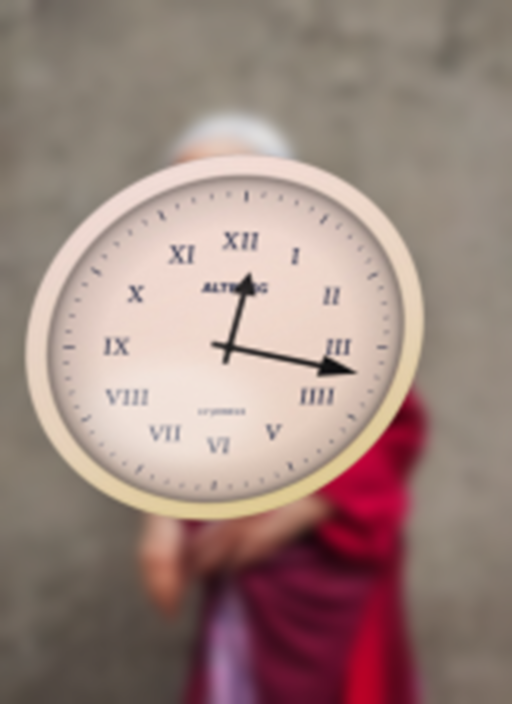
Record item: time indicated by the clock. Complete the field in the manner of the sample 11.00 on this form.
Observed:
12.17
